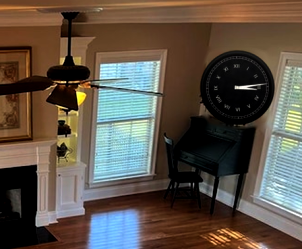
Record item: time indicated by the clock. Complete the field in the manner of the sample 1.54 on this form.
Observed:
3.14
